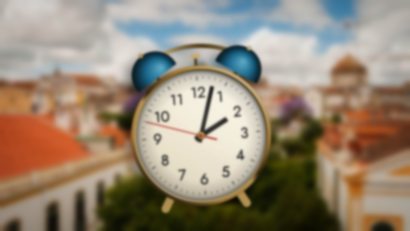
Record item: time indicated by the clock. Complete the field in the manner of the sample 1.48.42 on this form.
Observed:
2.02.48
